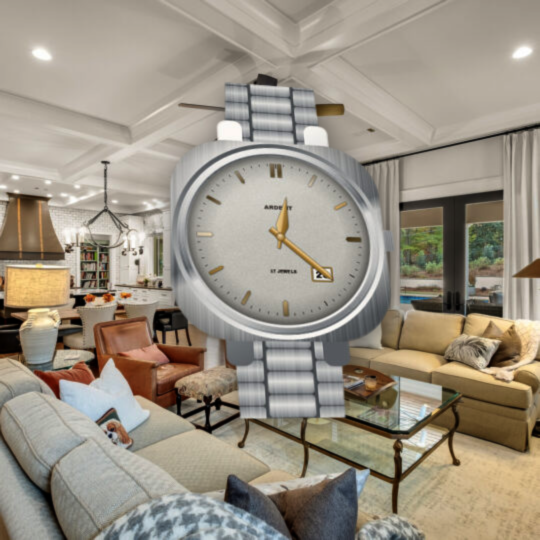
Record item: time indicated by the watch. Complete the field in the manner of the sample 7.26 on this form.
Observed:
12.22
